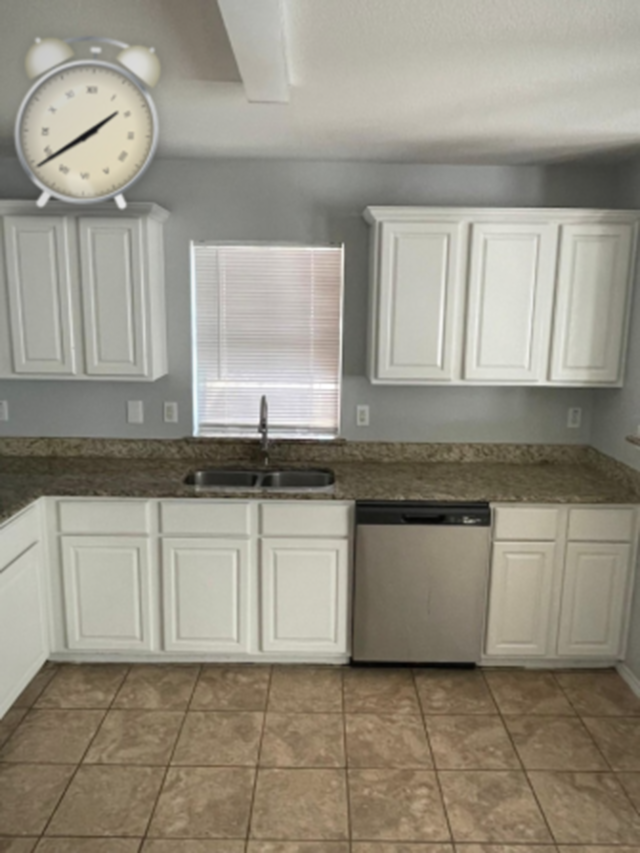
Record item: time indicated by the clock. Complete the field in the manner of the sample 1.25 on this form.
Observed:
1.39
